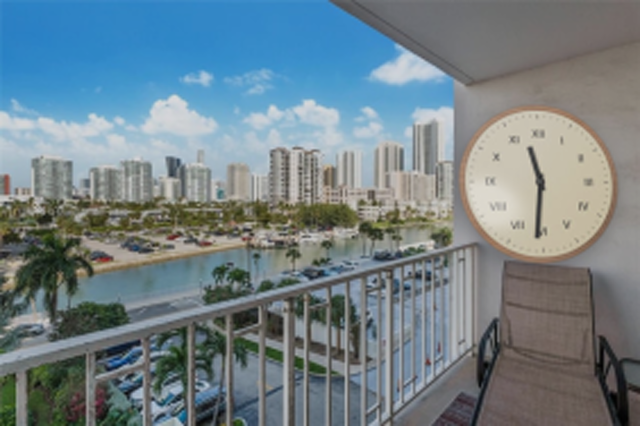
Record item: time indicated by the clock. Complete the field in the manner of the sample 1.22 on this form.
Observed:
11.31
